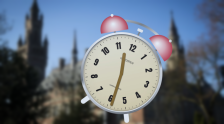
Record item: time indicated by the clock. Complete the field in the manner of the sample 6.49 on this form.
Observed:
11.29
